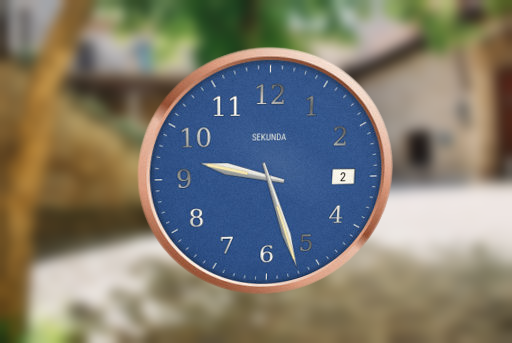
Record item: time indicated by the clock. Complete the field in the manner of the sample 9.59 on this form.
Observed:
9.27
